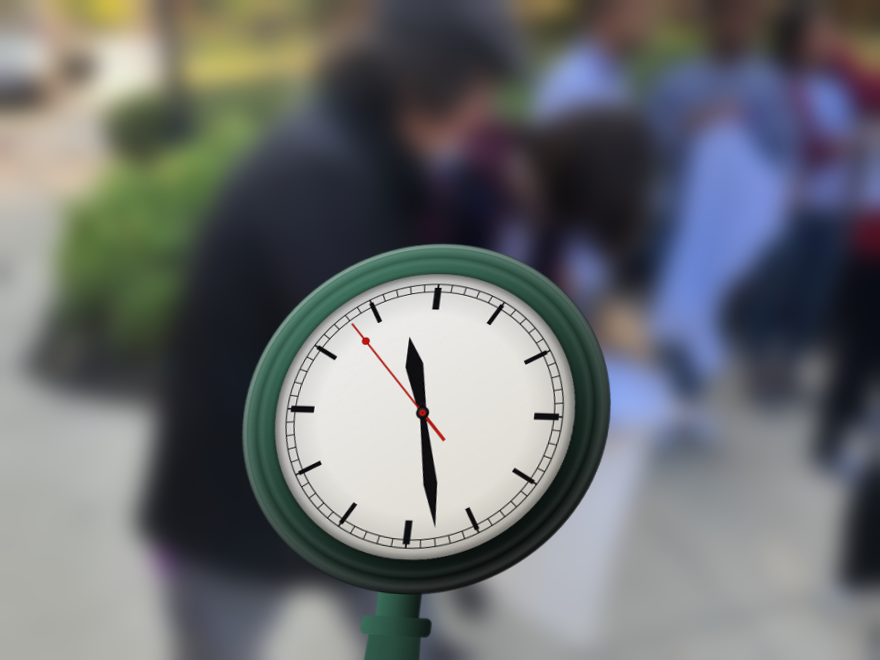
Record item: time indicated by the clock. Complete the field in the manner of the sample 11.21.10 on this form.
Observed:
11.27.53
